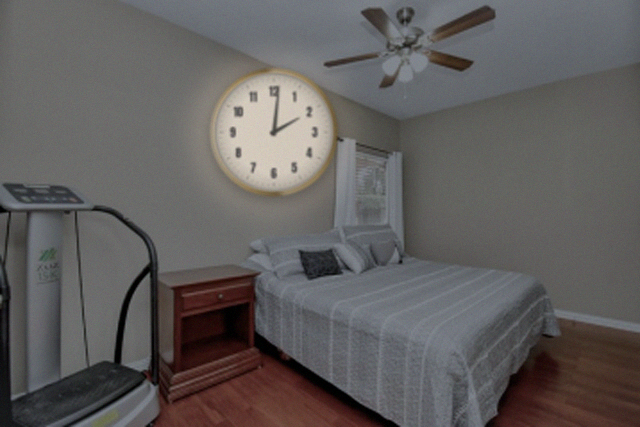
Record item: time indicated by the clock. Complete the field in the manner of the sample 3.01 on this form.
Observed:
2.01
